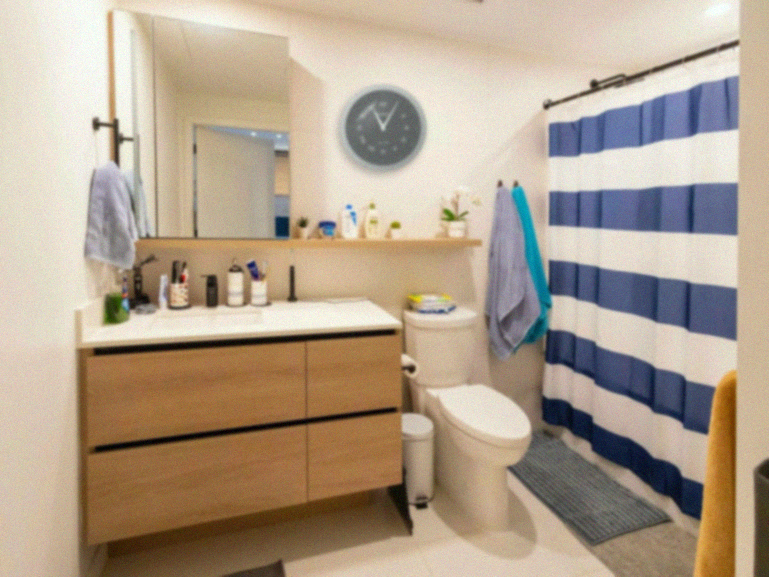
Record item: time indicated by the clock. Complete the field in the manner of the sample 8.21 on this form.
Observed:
11.05
